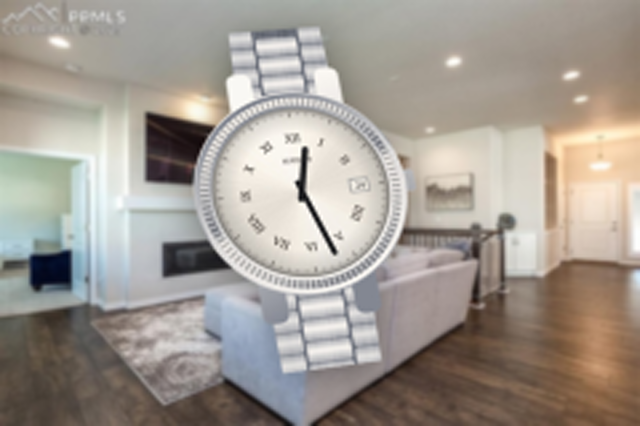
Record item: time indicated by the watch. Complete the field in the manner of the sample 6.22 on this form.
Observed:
12.27
